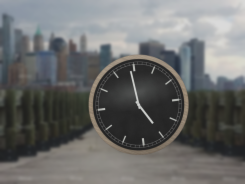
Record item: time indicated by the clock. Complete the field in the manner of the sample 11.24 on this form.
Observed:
4.59
